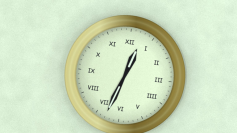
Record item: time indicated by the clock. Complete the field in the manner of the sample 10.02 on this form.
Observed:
12.33
